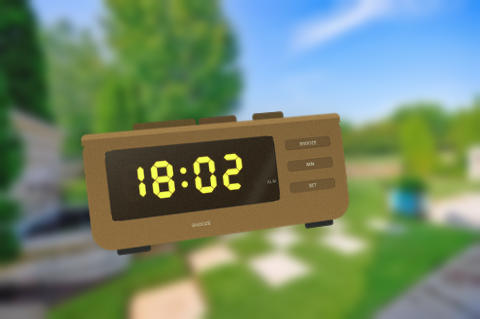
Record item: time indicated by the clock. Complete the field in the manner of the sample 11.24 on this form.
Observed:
18.02
